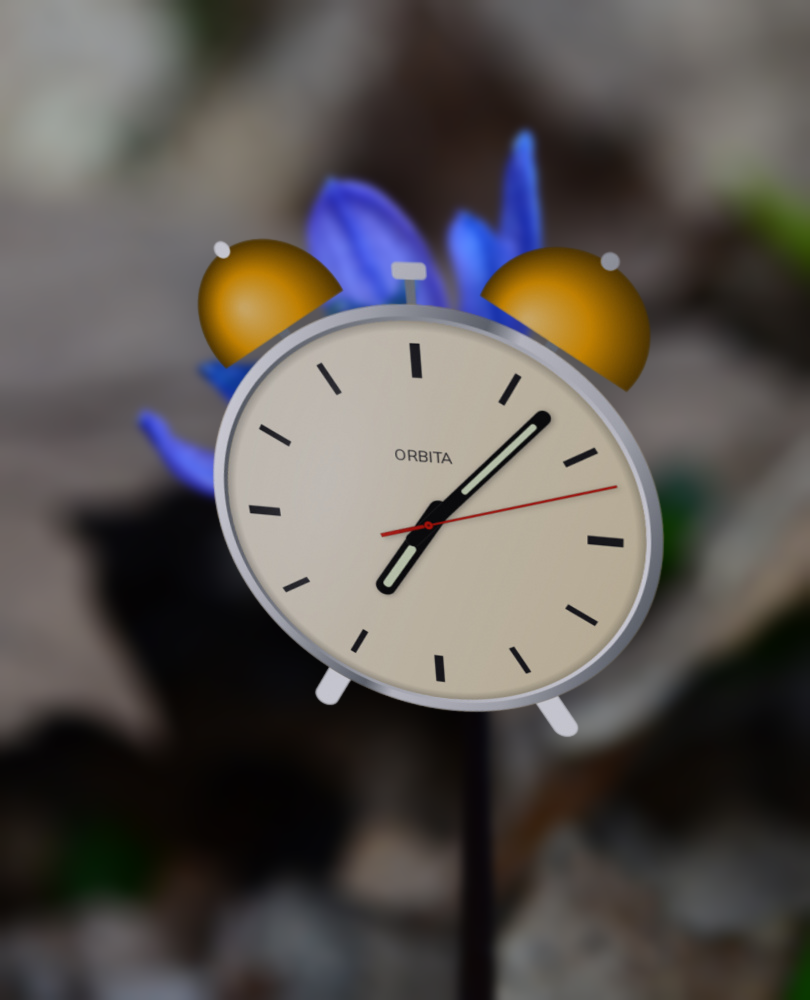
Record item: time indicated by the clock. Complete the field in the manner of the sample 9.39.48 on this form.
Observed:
7.07.12
